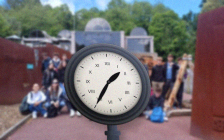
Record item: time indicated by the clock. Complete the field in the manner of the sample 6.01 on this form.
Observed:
1.35
